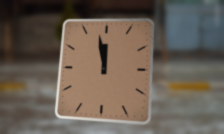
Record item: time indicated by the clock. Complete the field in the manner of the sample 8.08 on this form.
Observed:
11.58
